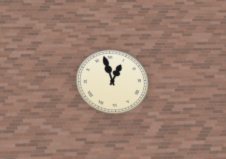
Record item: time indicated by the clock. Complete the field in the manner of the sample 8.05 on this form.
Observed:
12.58
